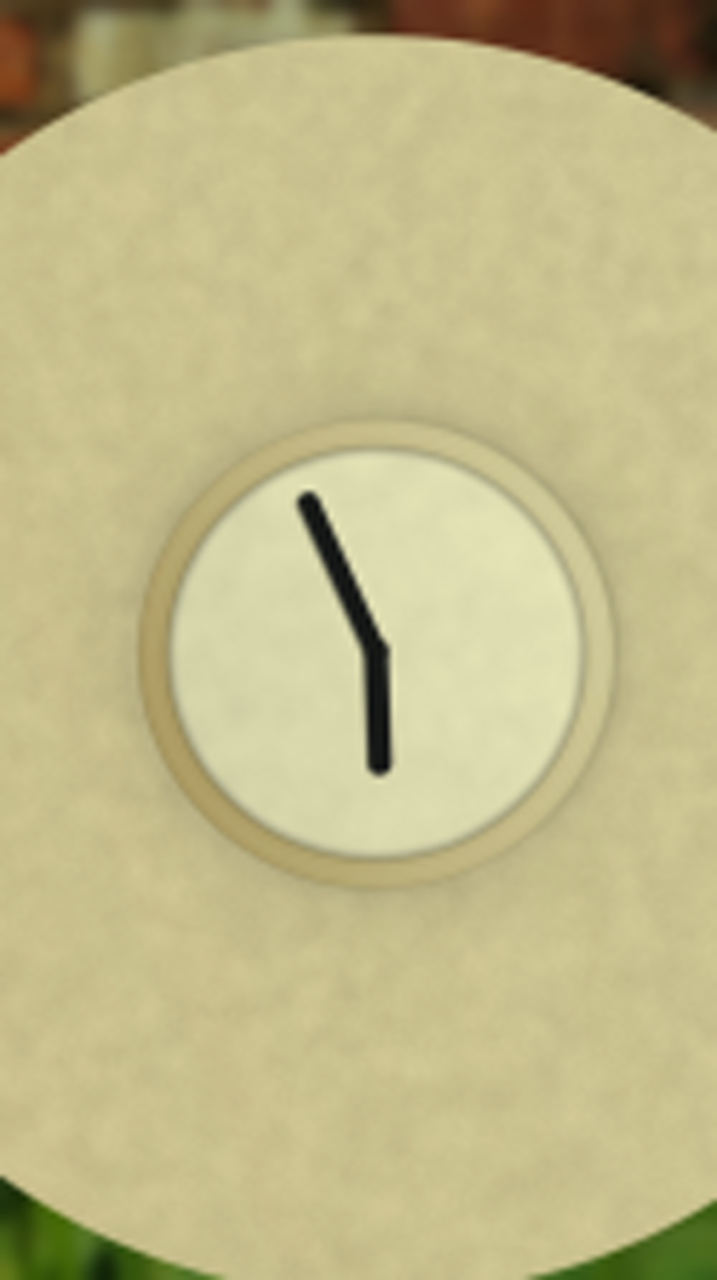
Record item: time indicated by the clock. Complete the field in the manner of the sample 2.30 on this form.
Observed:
5.56
